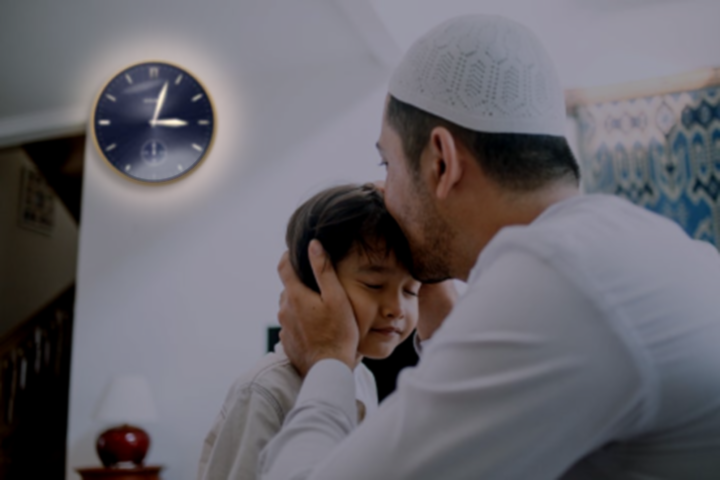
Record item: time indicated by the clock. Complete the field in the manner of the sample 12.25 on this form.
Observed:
3.03
